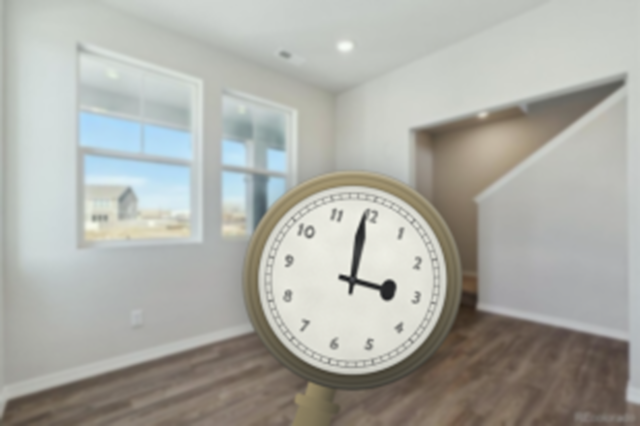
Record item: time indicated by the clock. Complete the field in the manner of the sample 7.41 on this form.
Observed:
2.59
